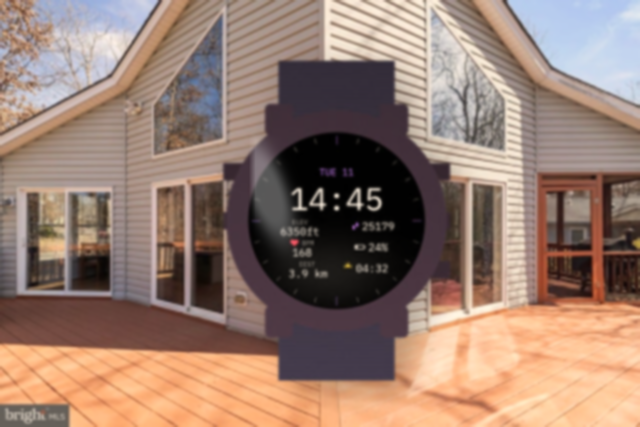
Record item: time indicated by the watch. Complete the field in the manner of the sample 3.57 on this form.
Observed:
14.45
